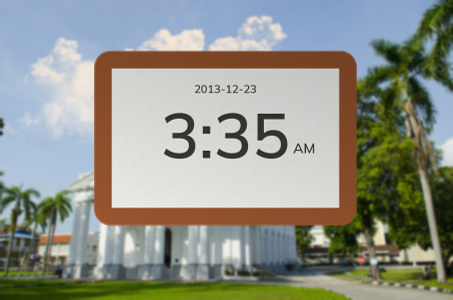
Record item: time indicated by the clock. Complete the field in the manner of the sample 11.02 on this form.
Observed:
3.35
